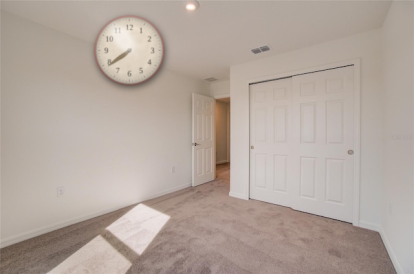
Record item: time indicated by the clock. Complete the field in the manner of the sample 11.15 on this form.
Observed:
7.39
